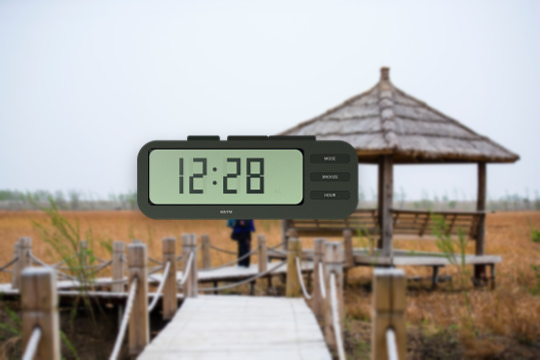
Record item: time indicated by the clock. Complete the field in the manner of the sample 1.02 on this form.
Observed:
12.28
